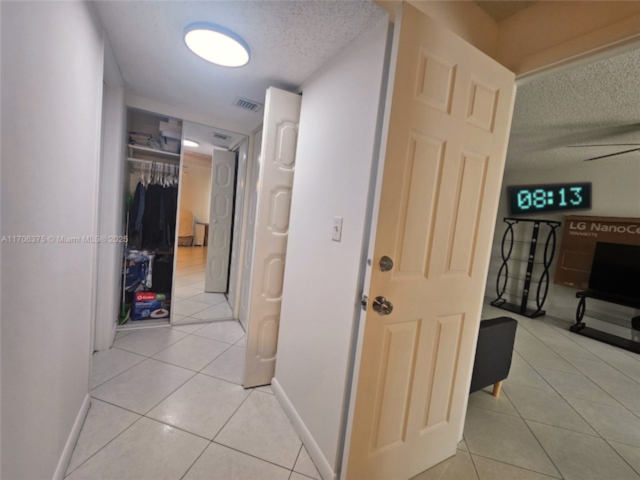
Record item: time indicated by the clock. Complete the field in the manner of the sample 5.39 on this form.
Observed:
8.13
